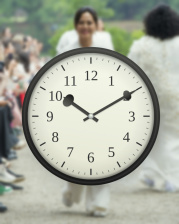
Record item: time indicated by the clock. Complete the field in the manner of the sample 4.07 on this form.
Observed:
10.10
